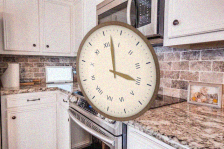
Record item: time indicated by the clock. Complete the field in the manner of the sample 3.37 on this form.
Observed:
4.02
